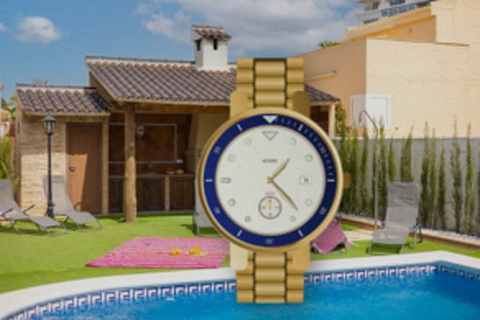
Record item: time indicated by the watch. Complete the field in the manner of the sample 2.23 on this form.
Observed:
1.23
